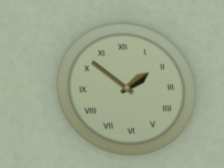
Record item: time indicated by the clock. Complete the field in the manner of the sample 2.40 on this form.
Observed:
1.52
